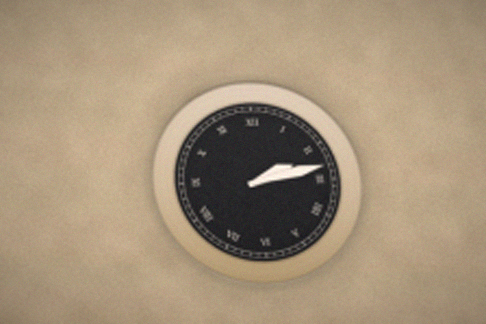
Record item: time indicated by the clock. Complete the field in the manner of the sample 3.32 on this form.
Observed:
2.13
